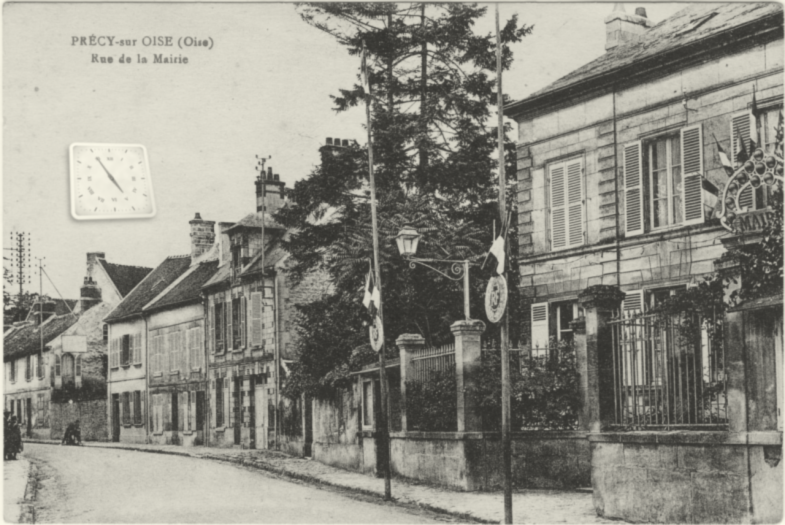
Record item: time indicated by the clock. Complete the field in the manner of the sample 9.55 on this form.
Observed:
4.55
